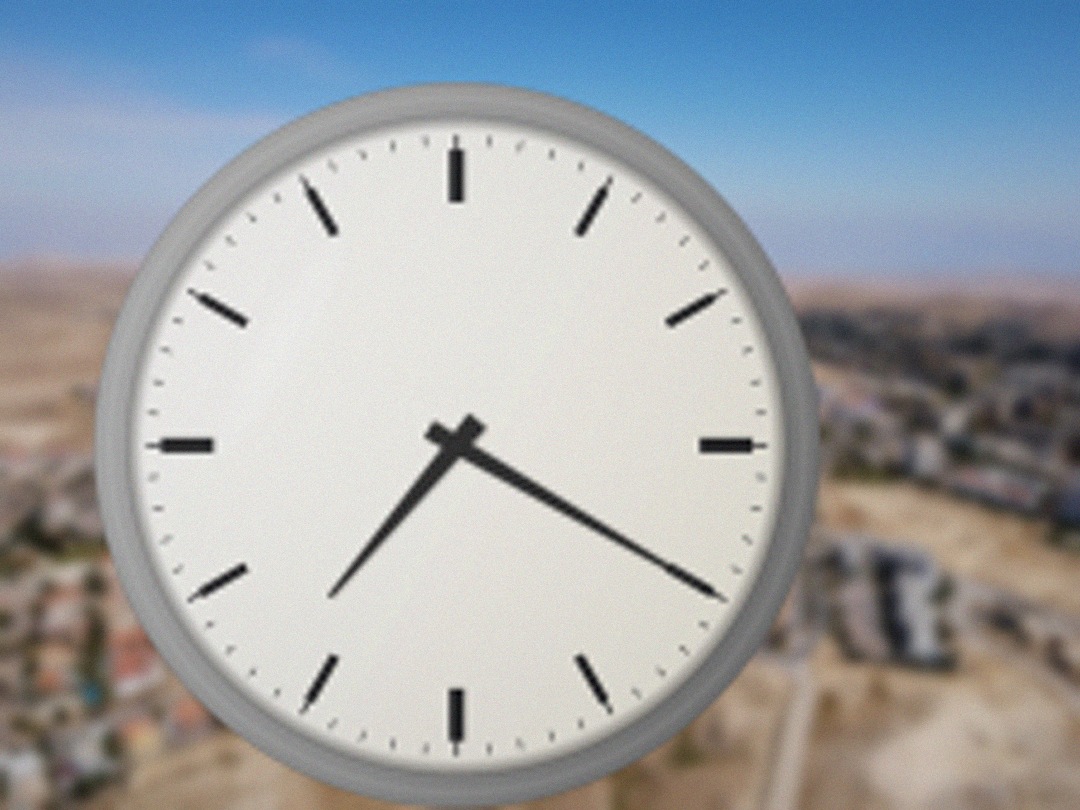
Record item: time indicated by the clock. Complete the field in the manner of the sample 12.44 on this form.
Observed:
7.20
